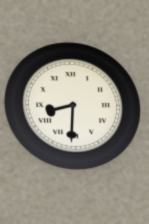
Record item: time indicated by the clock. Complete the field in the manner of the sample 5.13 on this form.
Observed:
8.31
